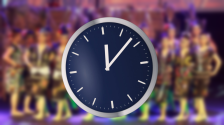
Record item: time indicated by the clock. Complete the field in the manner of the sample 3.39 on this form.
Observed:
12.08
